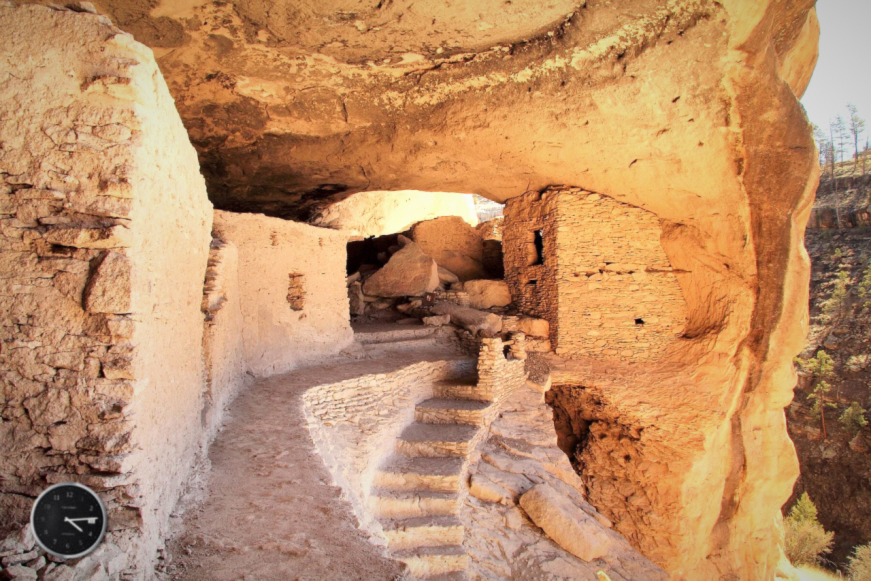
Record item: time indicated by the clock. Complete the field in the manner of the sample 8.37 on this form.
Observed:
4.14
